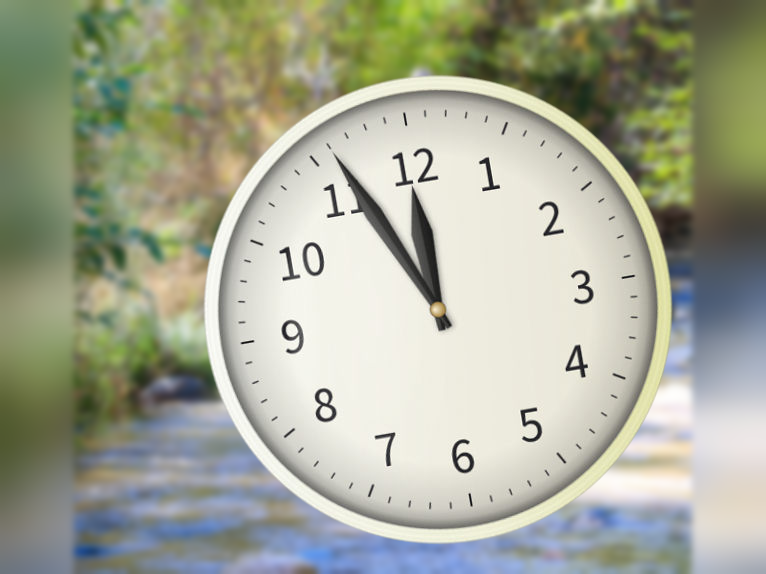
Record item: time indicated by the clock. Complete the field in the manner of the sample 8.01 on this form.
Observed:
11.56
